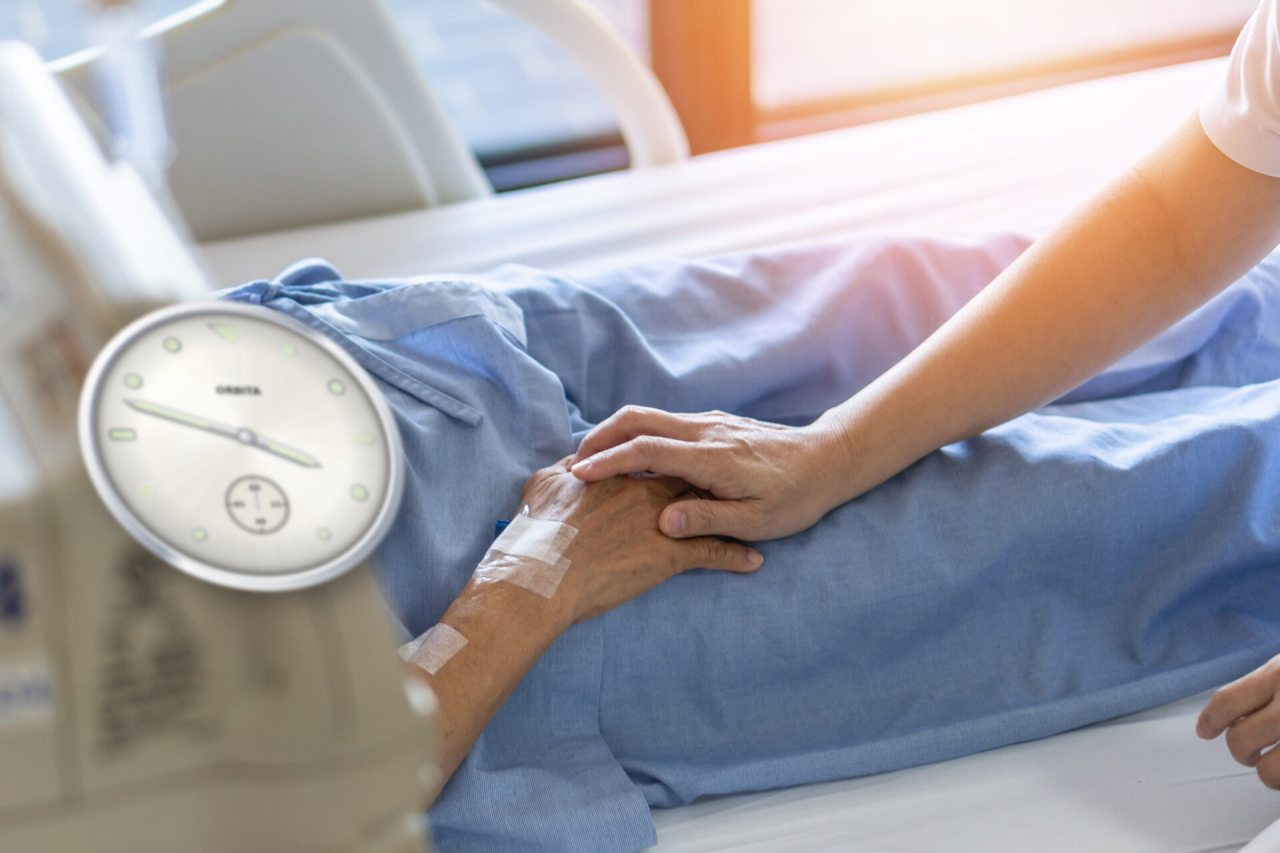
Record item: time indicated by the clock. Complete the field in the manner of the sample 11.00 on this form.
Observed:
3.48
